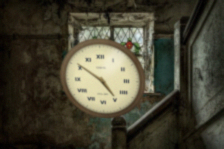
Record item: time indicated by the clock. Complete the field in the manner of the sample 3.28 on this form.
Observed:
4.51
